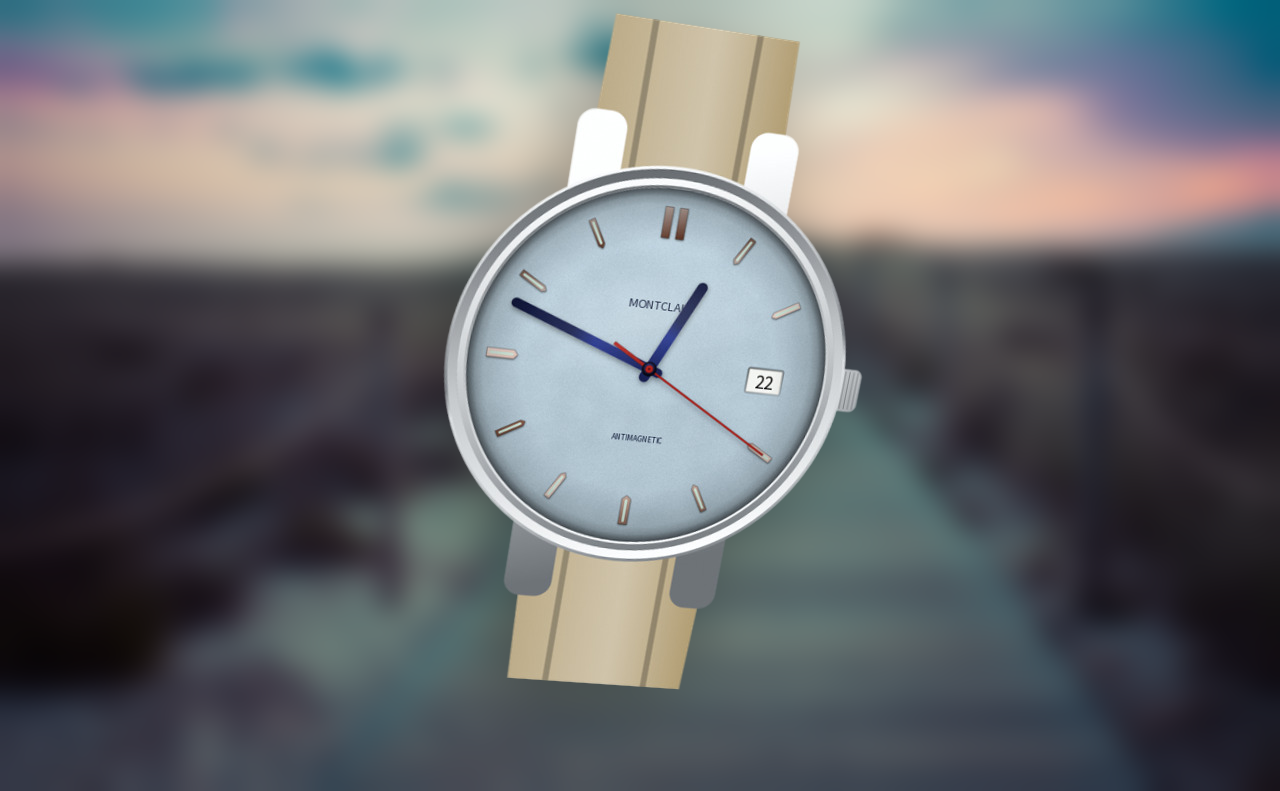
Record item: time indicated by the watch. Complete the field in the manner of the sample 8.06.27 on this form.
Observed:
12.48.20
